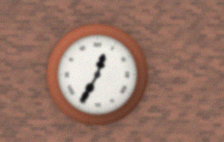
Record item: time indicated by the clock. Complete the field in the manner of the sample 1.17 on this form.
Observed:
12.35
